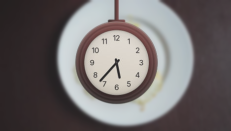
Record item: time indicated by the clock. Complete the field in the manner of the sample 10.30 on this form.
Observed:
5.37
